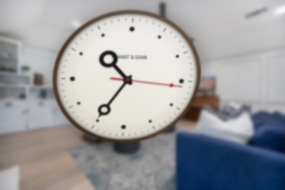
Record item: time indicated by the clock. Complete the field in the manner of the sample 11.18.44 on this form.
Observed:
10.35.16
